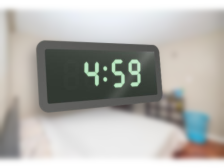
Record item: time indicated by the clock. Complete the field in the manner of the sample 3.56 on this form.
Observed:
4.59
